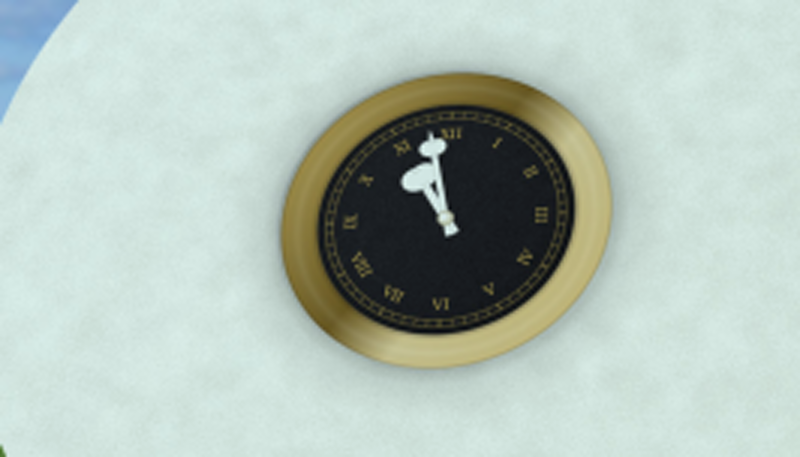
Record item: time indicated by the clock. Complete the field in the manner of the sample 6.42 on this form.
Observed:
10.58
